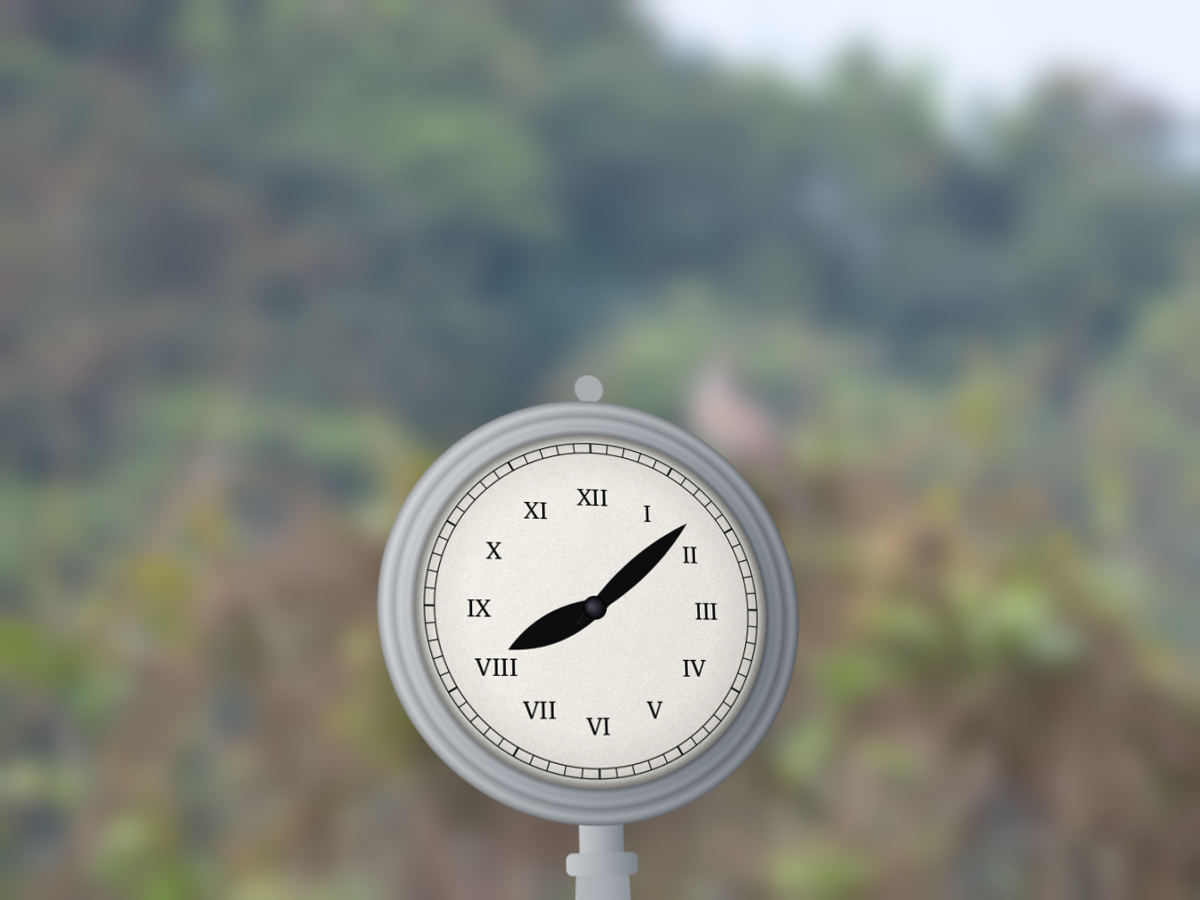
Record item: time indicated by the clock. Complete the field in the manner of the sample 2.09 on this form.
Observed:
8.08
